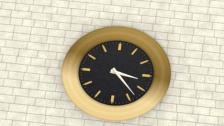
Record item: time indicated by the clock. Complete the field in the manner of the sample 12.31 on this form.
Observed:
3.23
